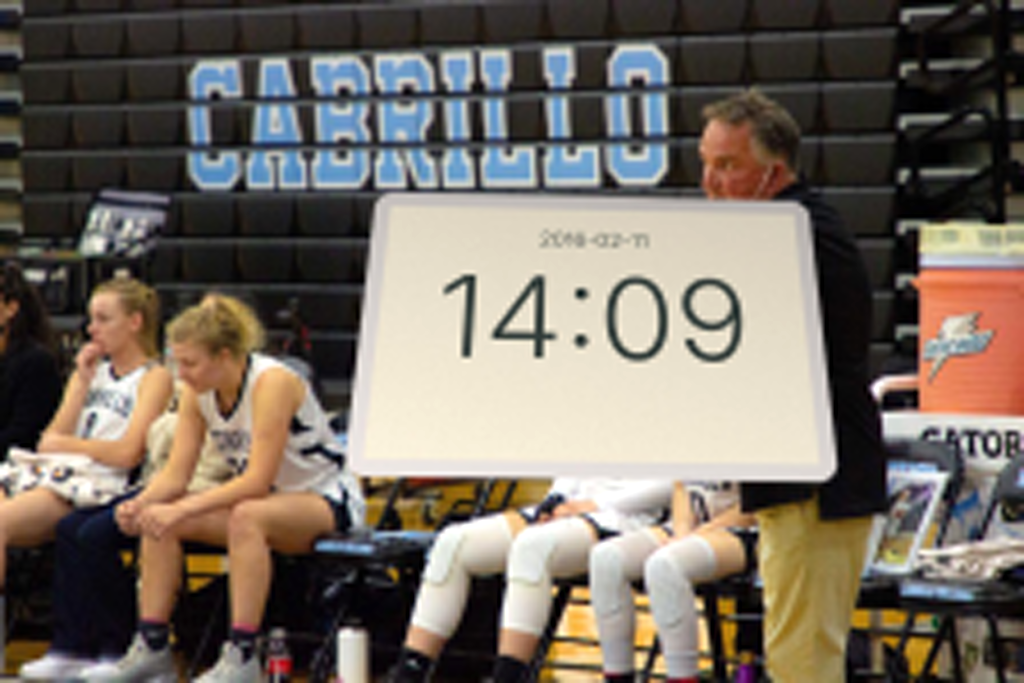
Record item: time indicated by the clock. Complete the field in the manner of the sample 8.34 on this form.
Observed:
14.09
